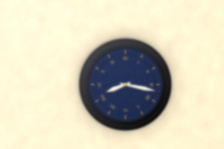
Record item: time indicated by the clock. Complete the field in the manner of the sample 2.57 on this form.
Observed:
8.17
